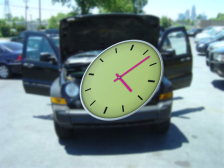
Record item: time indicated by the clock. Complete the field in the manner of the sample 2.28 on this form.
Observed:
4.07
